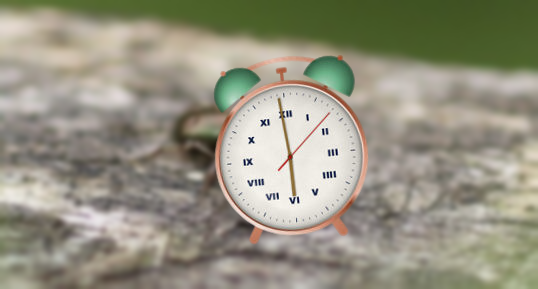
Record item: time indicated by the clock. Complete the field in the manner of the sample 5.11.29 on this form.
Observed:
5.59.08
